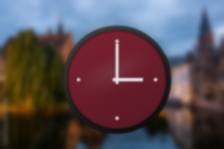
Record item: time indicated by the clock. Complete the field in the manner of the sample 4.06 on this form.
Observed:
3.00
